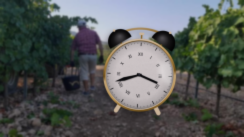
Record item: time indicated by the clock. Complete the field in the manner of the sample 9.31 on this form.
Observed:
3.42
